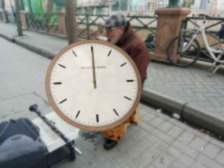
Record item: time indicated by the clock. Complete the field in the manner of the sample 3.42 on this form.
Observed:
12.00
